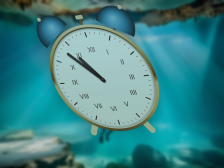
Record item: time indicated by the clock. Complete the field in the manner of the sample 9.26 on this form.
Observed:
10.53
